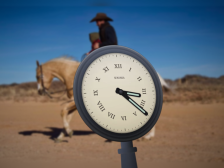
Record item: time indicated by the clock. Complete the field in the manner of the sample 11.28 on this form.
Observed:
3.22
